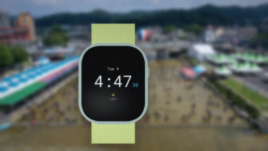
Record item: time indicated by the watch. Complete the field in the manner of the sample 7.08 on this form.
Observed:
4.47
